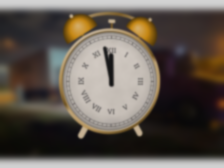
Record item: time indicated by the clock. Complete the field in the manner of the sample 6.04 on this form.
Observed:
11.58
